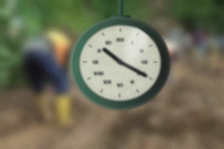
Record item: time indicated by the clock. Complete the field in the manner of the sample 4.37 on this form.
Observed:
10.20
